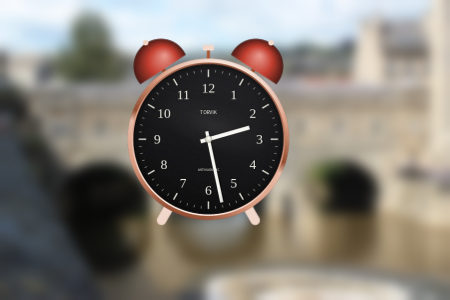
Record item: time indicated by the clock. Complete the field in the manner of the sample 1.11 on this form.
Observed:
2.28
